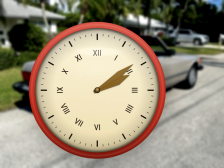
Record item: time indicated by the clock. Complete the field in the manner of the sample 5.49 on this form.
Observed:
2.09
